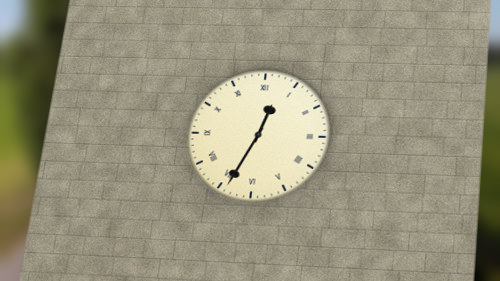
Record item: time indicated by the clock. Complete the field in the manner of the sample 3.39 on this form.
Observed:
12.34
